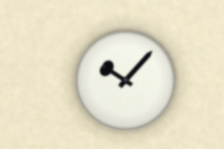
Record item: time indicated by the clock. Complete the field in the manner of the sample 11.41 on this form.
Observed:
10.07
